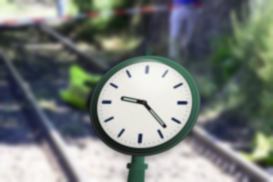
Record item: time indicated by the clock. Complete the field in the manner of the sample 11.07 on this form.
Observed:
9.23
